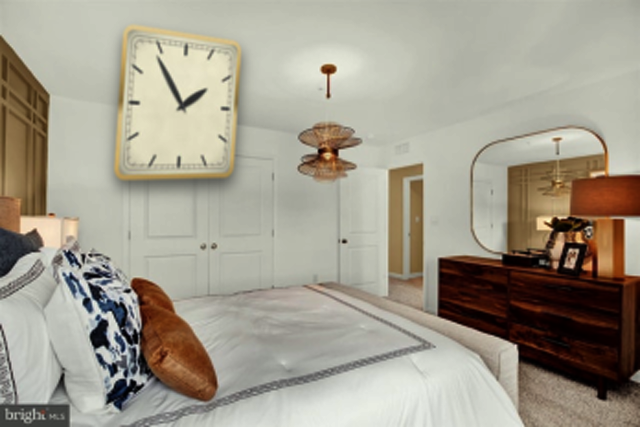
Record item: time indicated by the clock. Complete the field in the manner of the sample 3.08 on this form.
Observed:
1.54
